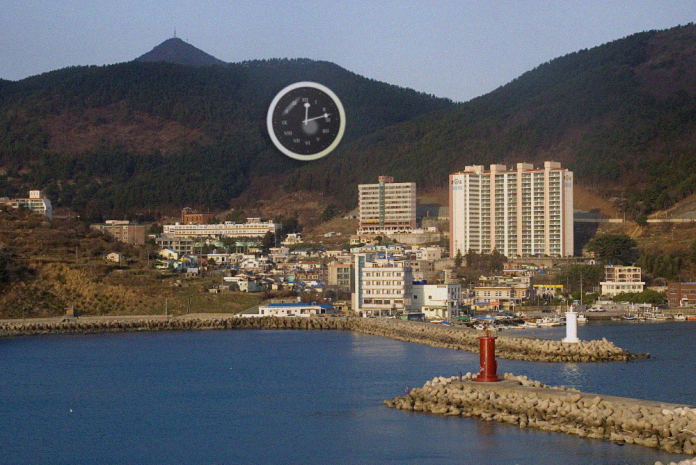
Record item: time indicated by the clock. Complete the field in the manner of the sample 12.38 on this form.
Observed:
12.13
